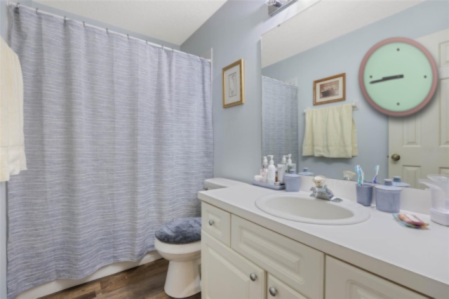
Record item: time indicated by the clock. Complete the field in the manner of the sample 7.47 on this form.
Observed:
8.43
